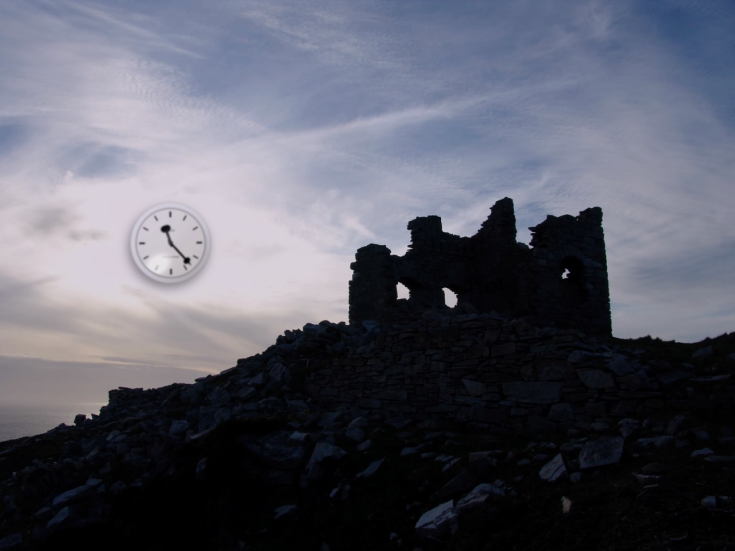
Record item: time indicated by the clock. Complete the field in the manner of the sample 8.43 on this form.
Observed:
11.23
